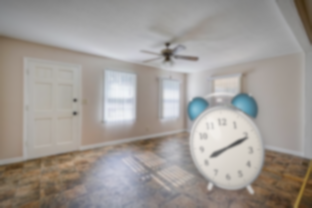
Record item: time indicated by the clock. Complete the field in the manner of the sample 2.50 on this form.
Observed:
8.11
